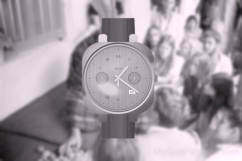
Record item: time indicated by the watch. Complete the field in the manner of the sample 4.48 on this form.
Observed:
1.21
